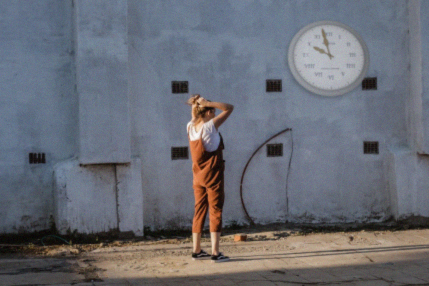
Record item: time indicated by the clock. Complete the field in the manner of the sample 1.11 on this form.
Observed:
9.58
